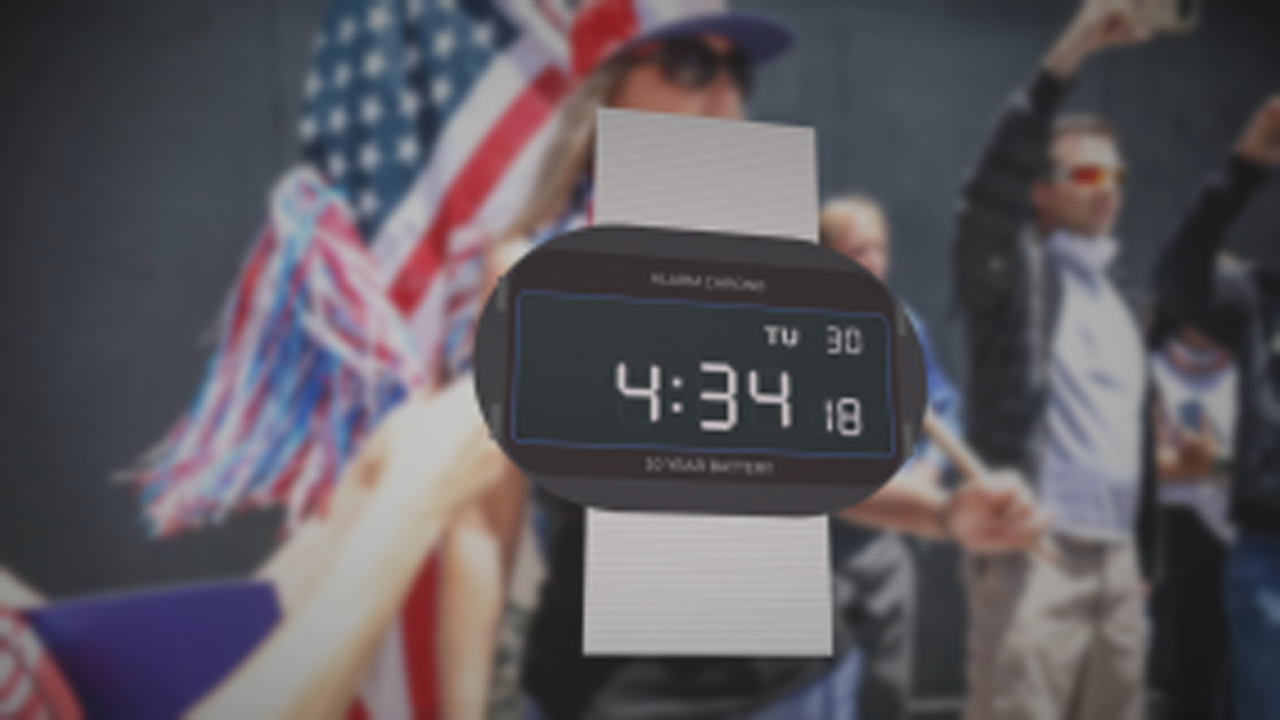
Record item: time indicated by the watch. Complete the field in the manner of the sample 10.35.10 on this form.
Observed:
4.34.18
